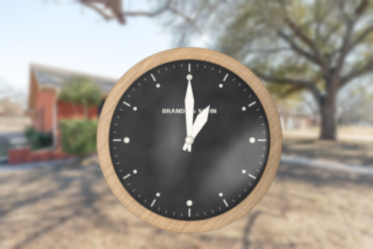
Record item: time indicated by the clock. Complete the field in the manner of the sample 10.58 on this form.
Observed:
1.00
